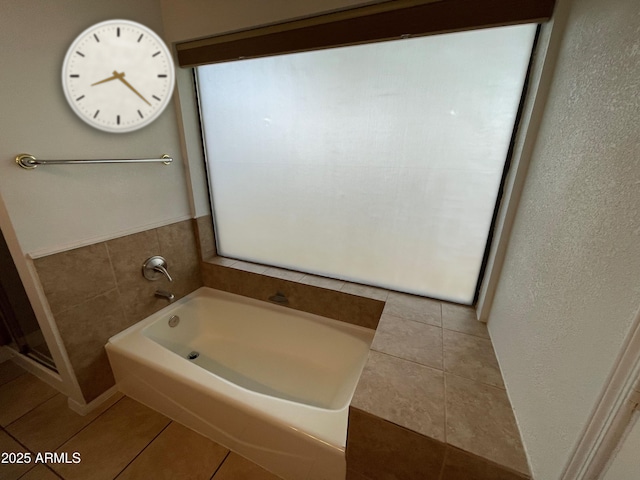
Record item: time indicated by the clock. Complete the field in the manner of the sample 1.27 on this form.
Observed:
8.22
